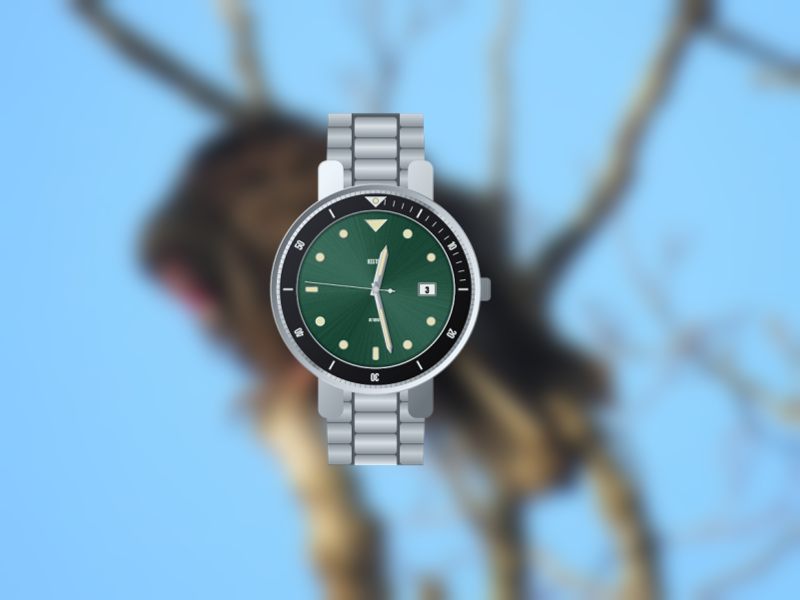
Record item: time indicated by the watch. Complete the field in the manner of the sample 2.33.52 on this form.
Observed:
12.27.46
